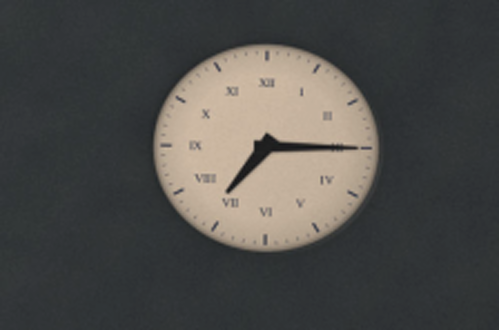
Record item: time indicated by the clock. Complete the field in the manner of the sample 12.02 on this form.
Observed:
7.15
